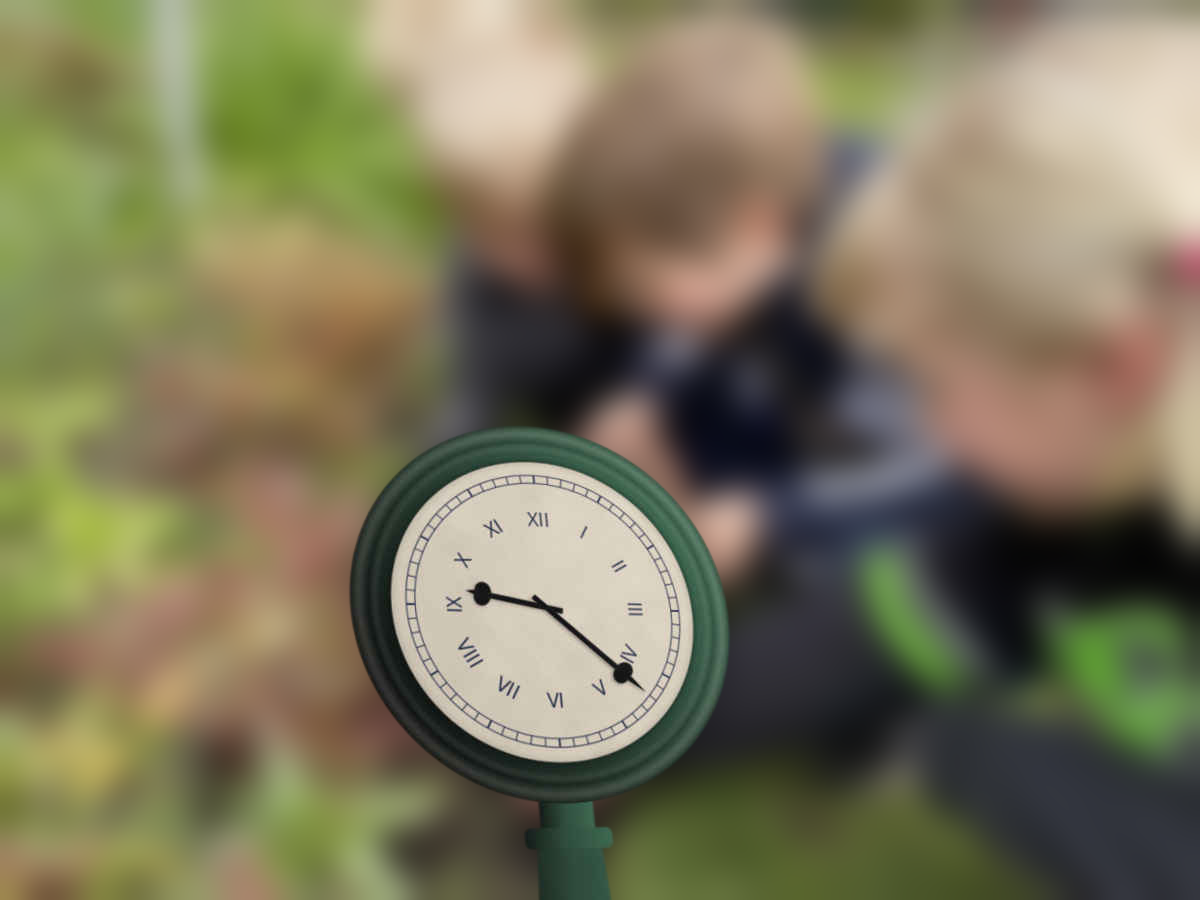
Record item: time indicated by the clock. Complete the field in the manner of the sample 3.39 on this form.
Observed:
9.22
